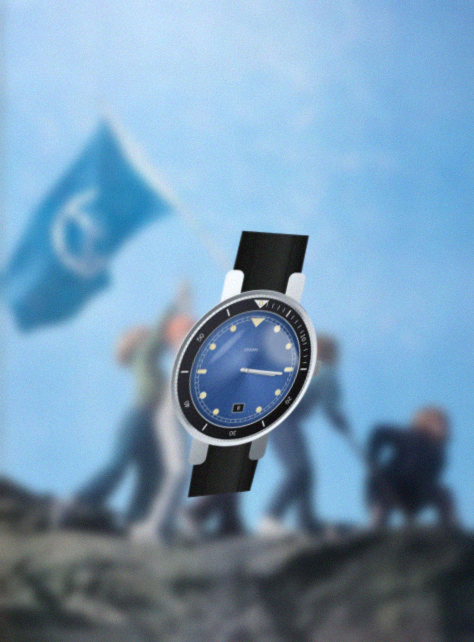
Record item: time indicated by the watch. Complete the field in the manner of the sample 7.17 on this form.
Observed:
3.16
